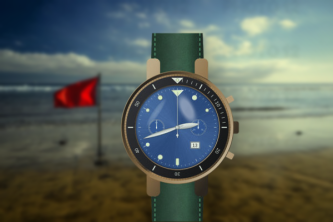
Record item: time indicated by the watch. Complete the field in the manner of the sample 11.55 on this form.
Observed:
2.42
